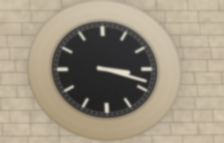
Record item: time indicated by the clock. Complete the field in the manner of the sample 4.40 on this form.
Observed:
3.18
